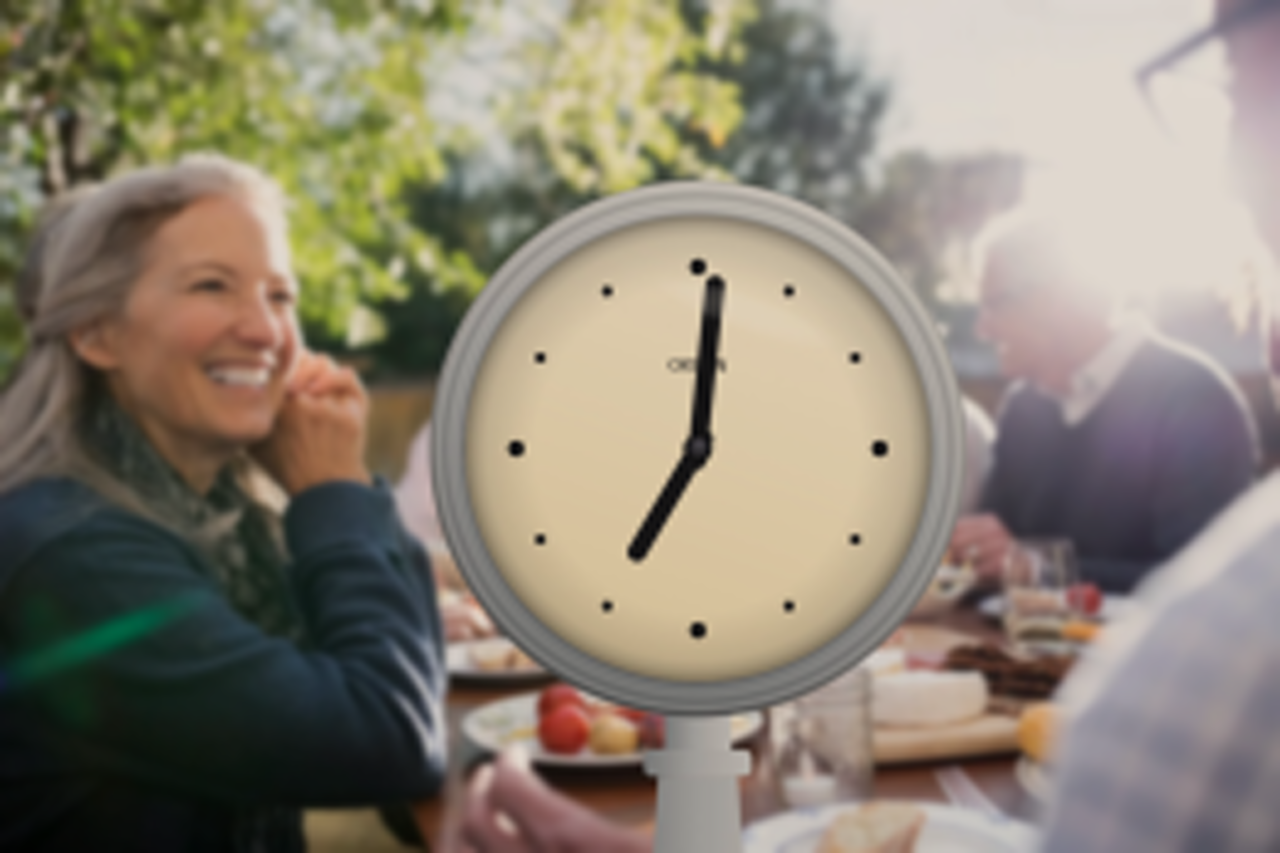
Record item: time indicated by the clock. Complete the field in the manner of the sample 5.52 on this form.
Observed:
7.01
